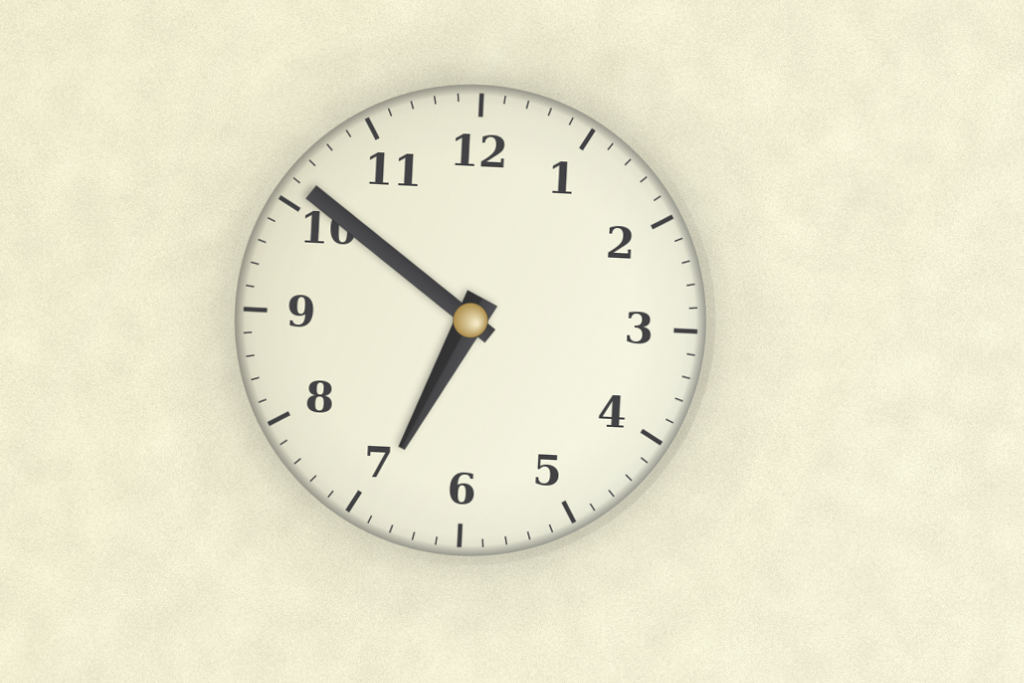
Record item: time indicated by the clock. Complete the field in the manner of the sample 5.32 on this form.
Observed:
6.51
